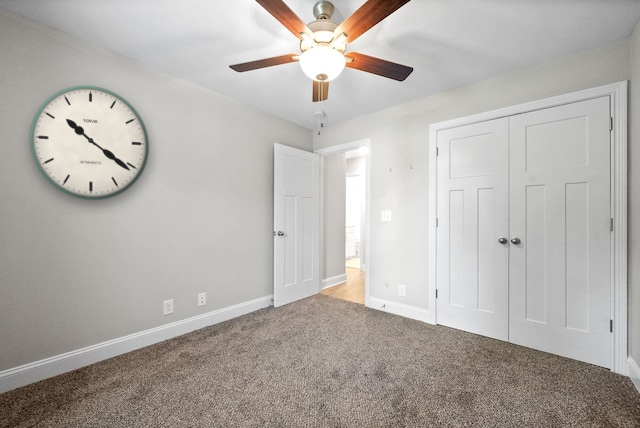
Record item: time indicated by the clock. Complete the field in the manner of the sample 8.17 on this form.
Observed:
10.21
